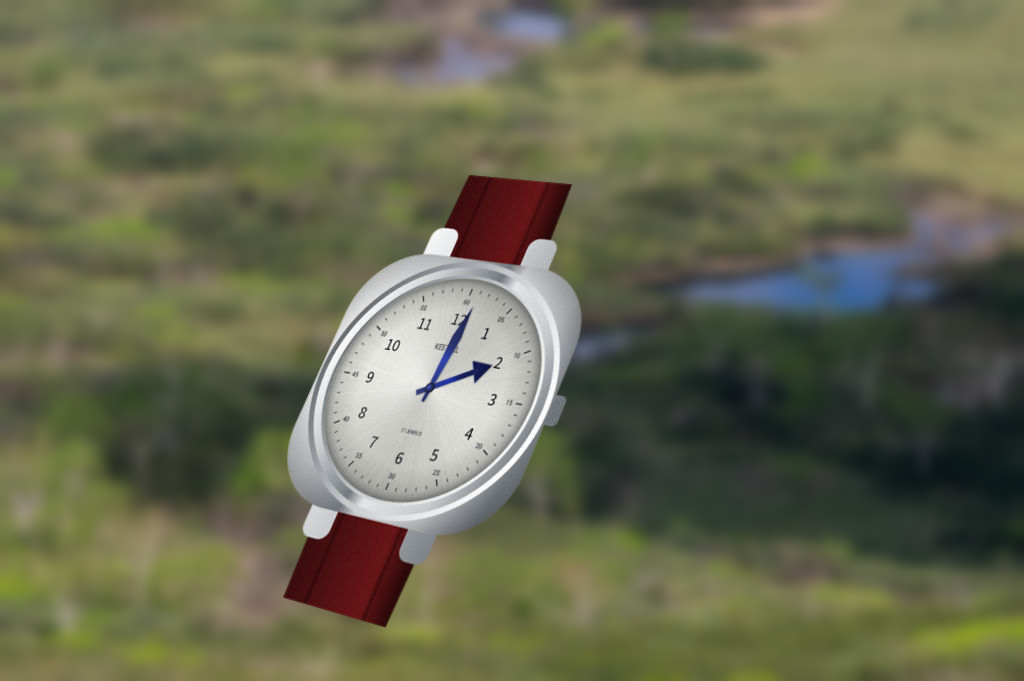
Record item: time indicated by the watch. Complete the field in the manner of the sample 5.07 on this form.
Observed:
2.01
